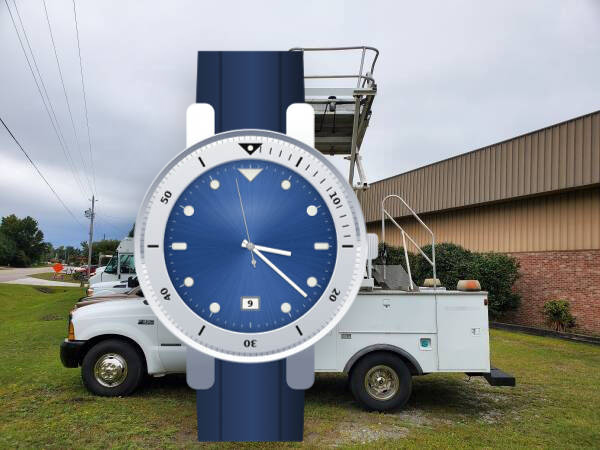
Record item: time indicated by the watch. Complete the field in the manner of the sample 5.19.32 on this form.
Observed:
3.21.58
